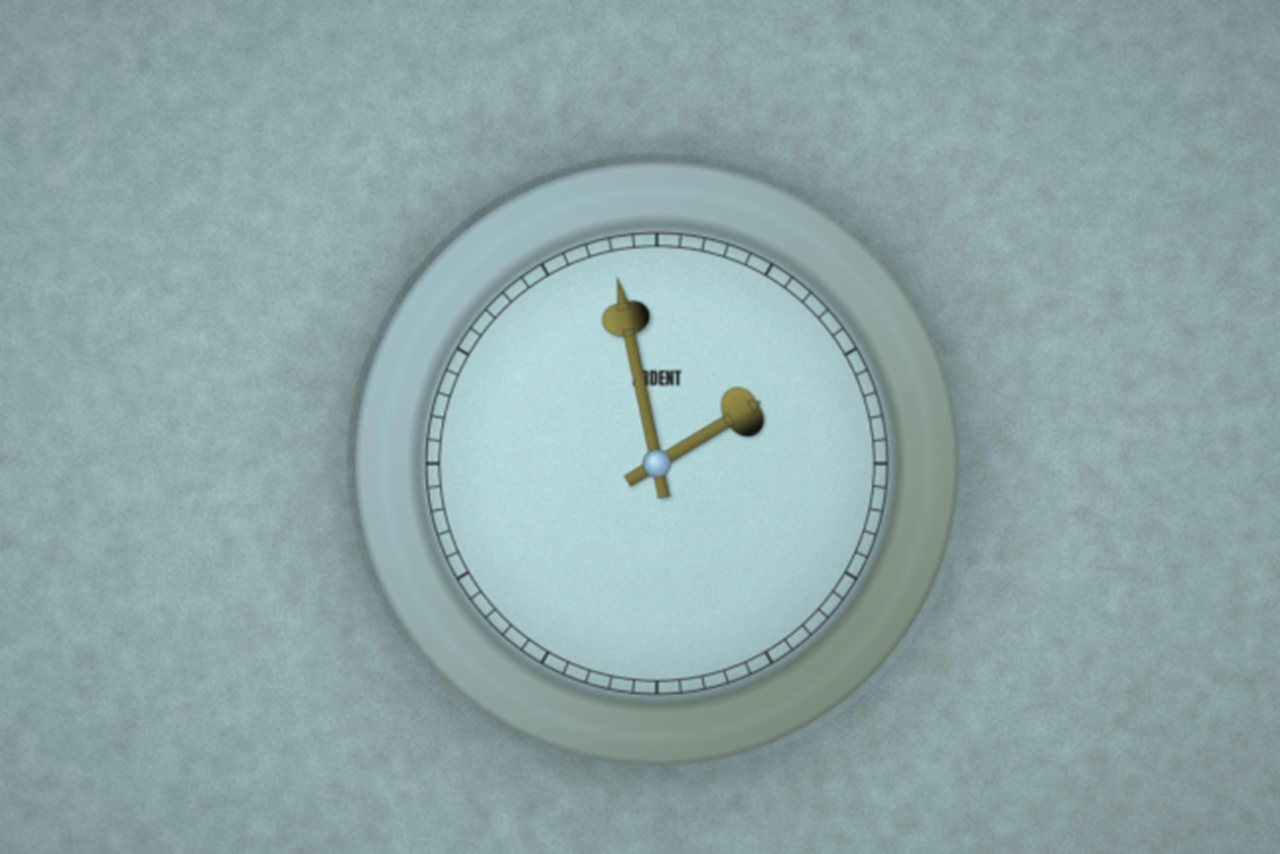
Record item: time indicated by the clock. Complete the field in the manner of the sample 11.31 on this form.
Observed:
1.58
